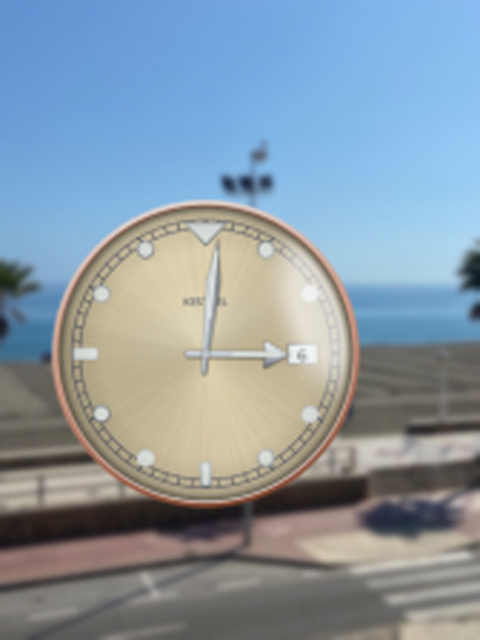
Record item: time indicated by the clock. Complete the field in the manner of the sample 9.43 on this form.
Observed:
3.01
